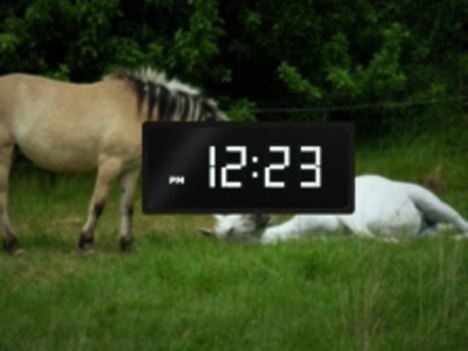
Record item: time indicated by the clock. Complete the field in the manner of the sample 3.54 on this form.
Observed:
12.23
